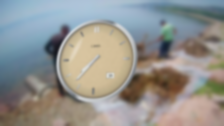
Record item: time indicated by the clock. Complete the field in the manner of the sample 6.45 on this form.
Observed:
7.37
